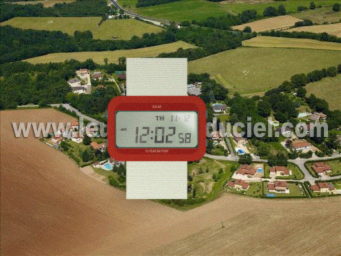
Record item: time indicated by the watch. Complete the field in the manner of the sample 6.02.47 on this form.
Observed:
12.02.58
